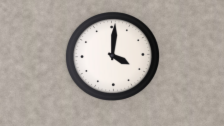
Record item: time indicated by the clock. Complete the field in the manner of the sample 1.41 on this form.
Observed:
4.01
